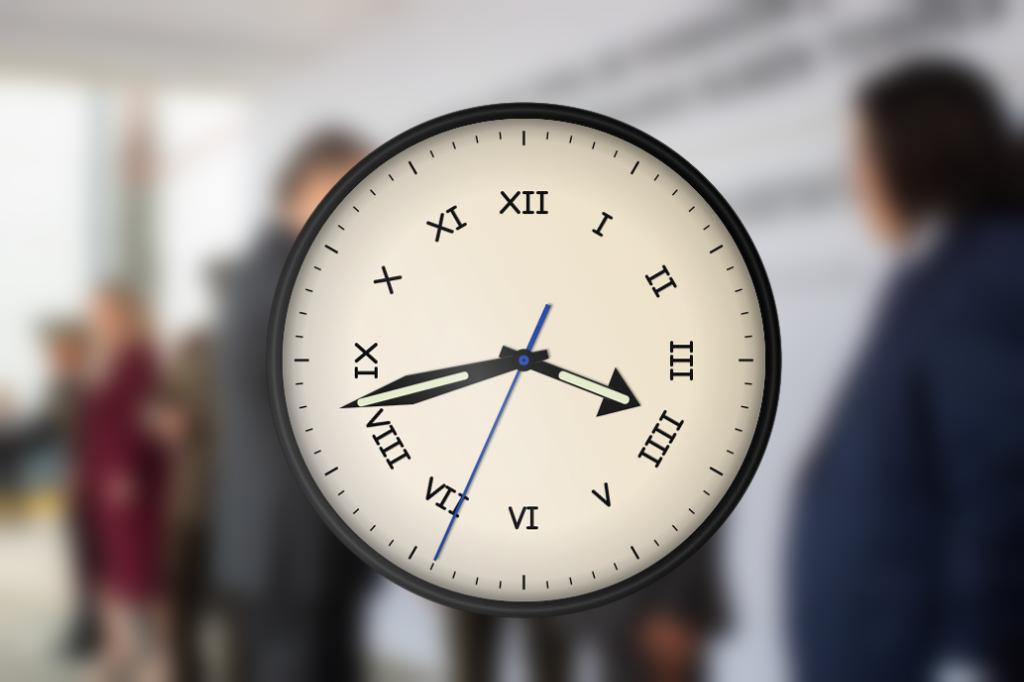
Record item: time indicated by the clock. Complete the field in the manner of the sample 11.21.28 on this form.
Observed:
3.42.34
